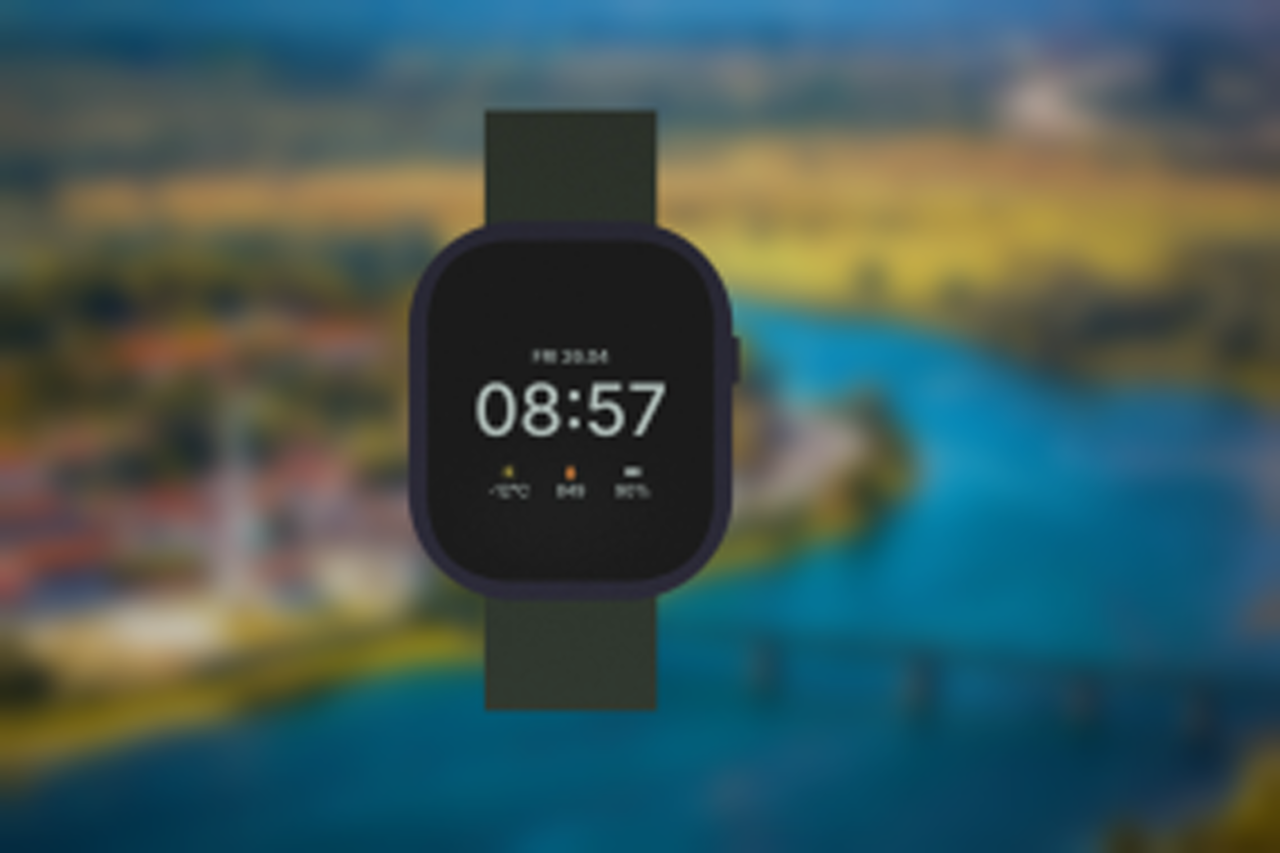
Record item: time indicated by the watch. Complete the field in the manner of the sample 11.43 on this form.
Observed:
8.57
